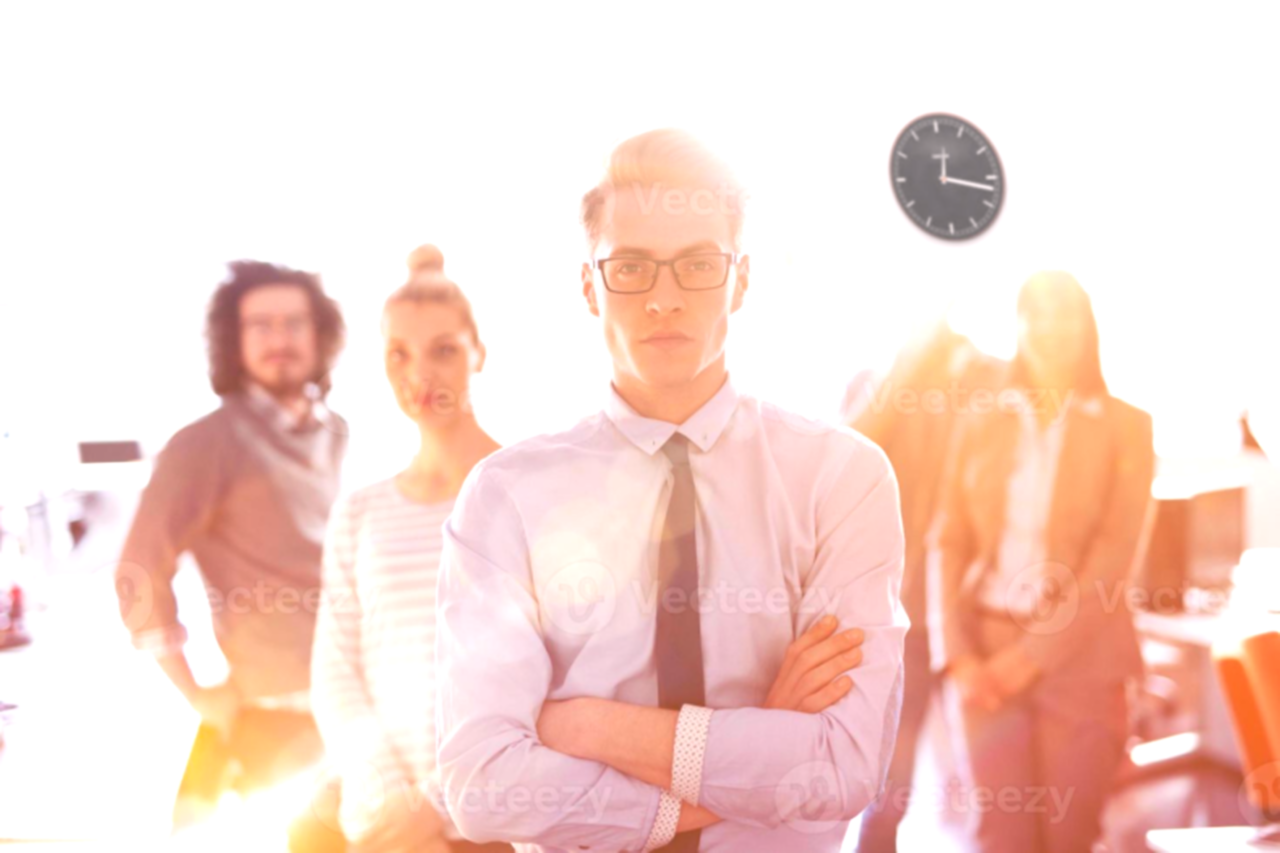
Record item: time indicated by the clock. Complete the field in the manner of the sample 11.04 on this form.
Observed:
12.17
